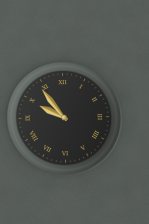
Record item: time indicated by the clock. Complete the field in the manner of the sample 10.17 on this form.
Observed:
9.54
